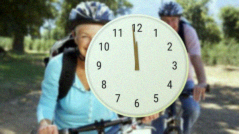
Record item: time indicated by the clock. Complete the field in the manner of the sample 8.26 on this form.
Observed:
11.59
